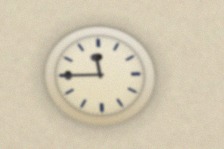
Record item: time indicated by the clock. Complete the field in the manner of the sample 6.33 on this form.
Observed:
11.45
